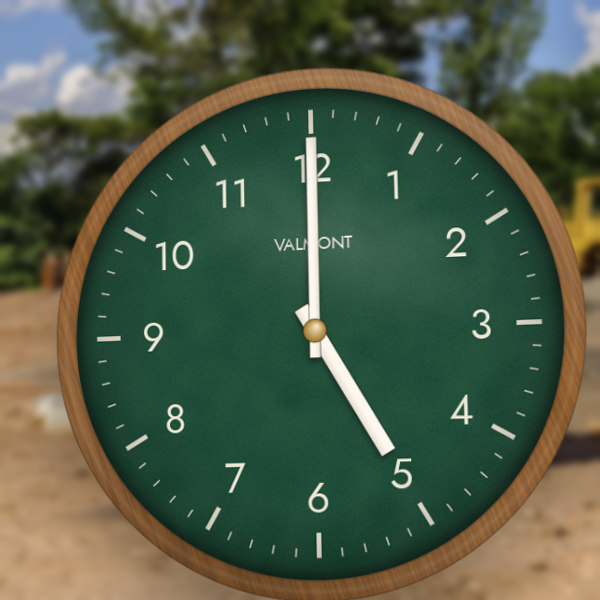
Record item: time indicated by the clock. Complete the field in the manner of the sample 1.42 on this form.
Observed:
5.00
